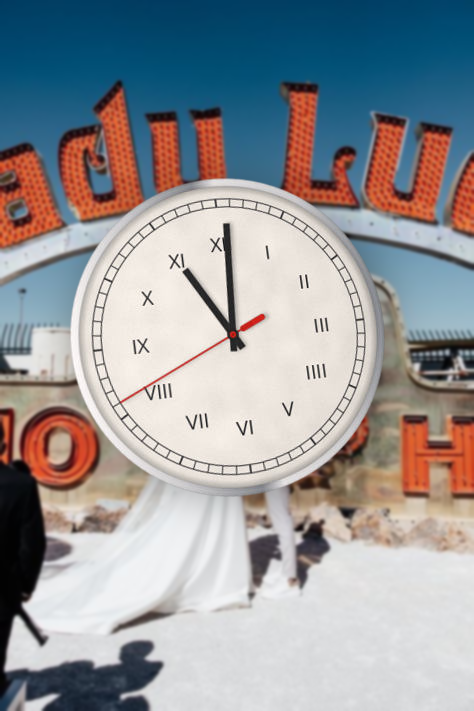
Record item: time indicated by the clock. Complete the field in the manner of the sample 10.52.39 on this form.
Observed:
11.00.41
